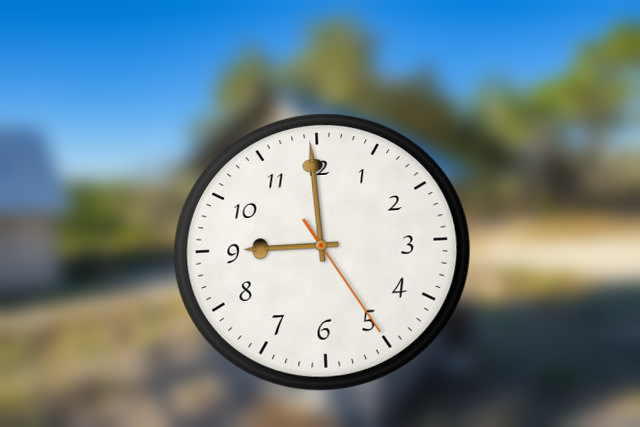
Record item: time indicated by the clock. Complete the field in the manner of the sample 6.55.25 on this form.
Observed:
8.59.25
